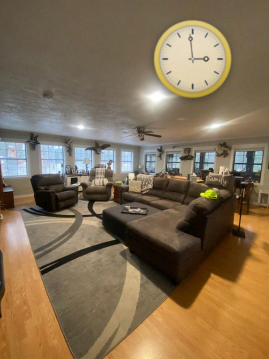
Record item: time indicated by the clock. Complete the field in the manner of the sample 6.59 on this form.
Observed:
2.59
